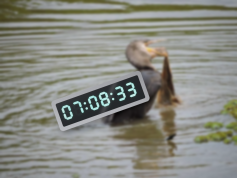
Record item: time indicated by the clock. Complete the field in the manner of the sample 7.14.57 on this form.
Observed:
7.08.33
